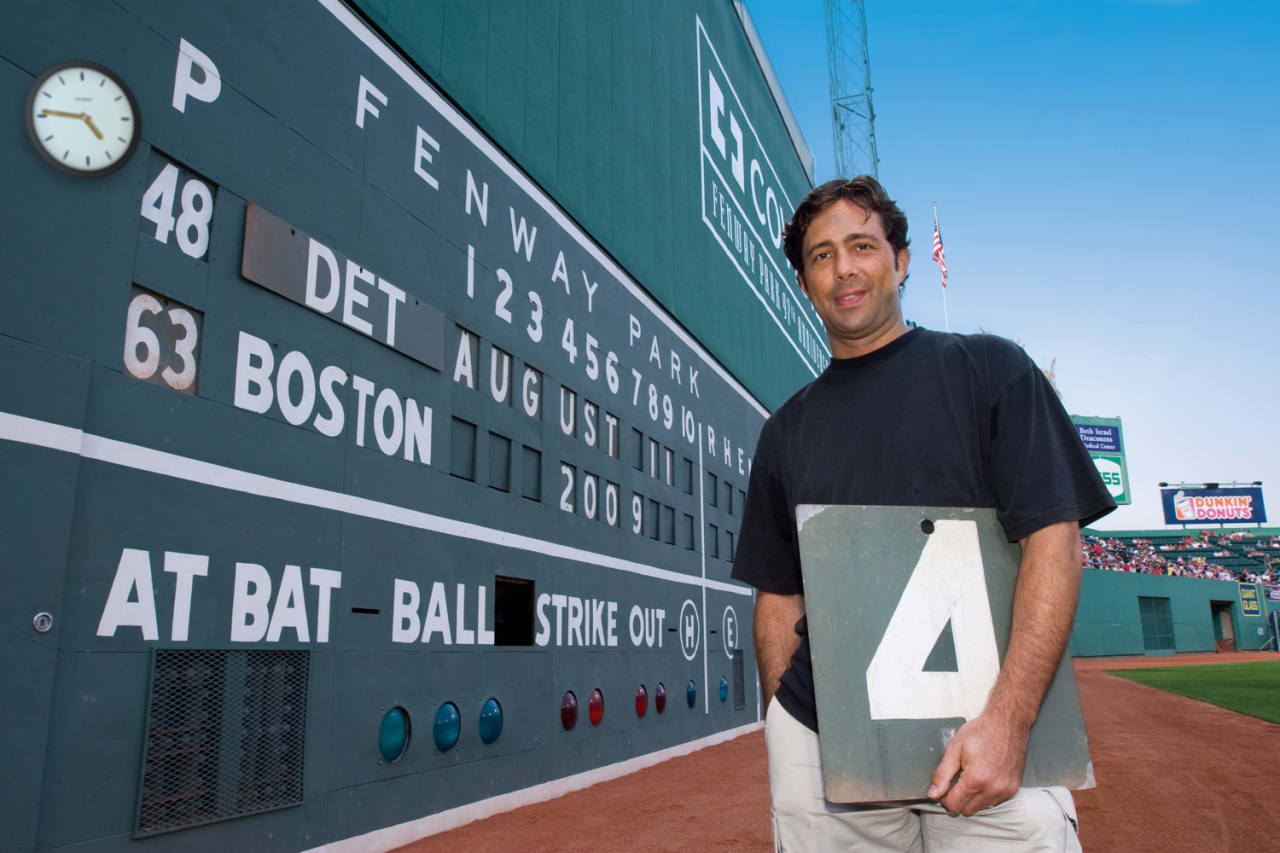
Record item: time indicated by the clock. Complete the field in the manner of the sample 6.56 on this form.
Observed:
4.46
